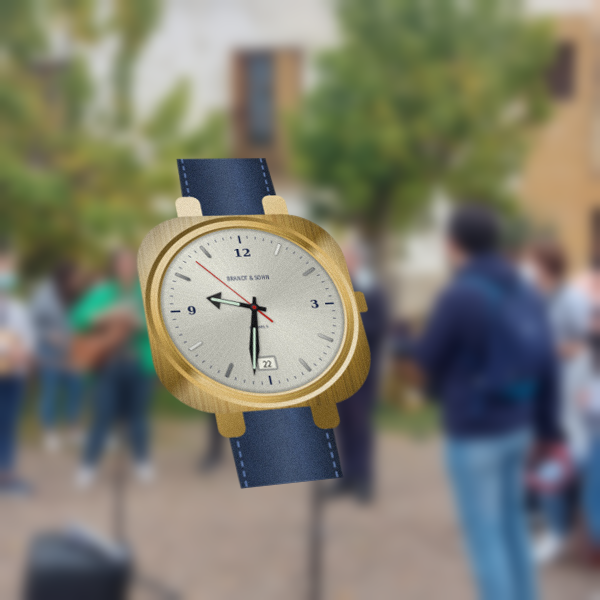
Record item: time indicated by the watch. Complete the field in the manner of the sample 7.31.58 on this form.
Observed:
9.31.53
